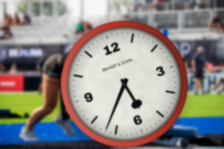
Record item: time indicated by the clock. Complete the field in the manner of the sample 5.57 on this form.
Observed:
5.37
